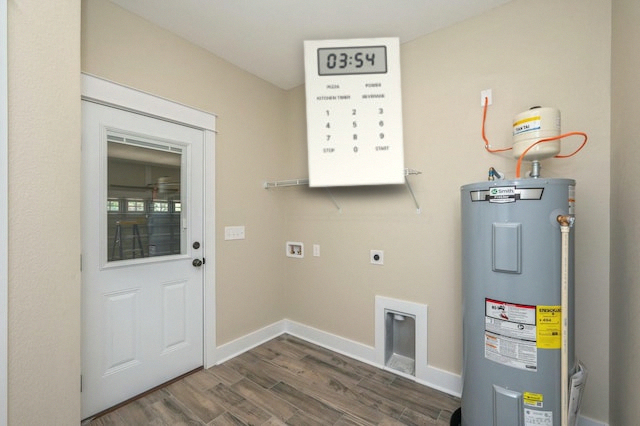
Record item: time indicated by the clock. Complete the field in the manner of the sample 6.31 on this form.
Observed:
3.54
